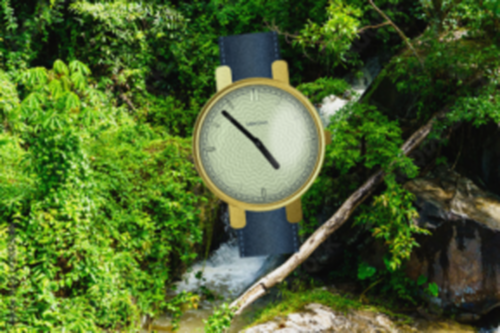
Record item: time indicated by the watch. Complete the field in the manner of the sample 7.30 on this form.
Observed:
4.53
